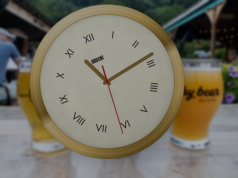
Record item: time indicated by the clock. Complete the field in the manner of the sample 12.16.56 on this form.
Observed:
11.13.31
